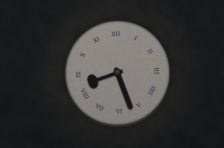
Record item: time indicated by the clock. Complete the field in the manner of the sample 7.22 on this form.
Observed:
8.27
